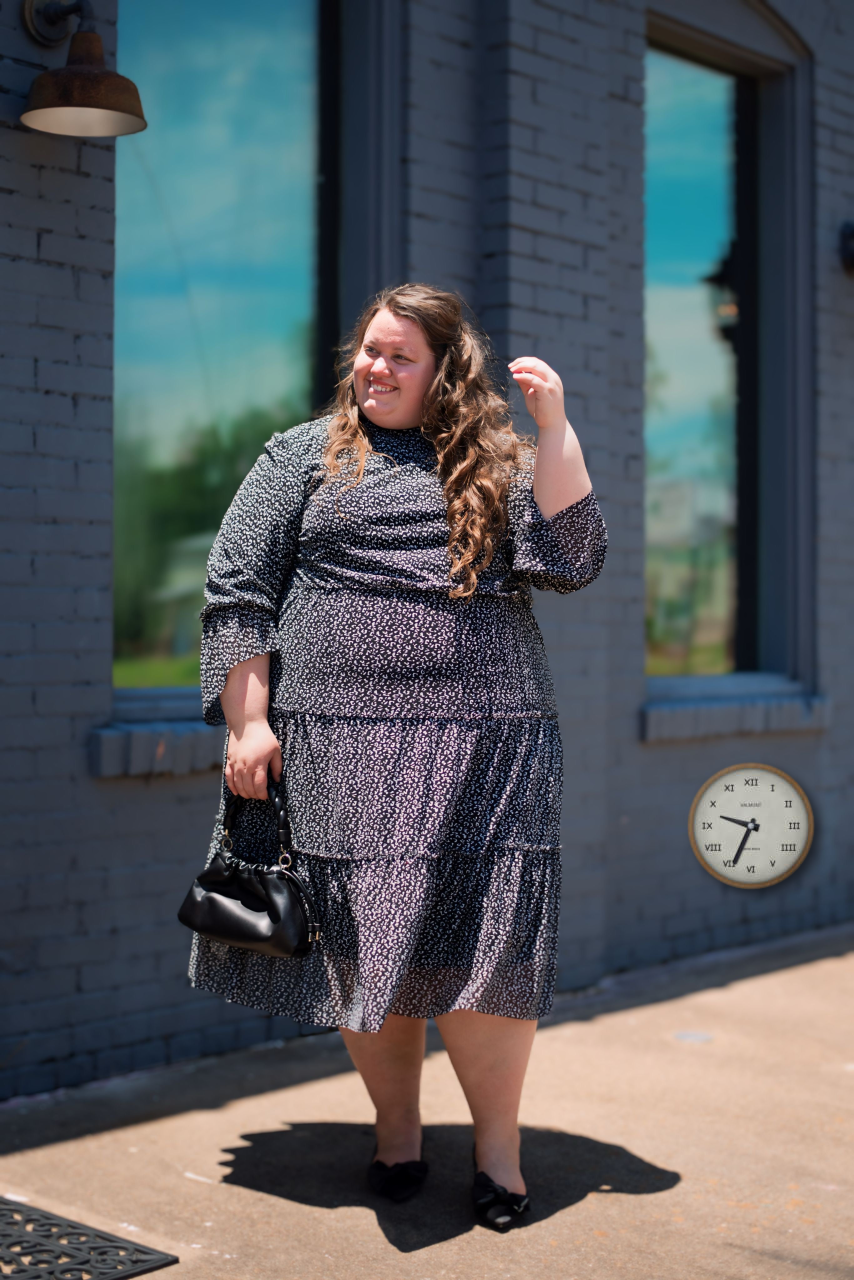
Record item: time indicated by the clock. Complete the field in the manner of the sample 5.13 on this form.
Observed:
9.34
